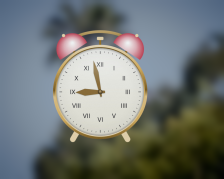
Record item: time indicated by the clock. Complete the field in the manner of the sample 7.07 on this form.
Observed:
8.58
